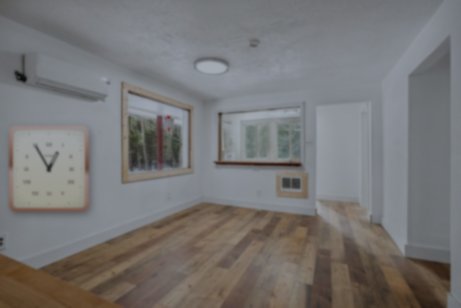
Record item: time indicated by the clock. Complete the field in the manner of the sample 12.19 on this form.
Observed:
12.55
